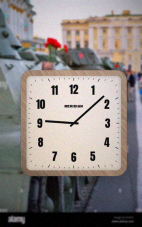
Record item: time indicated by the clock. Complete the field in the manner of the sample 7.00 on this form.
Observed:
9.08
